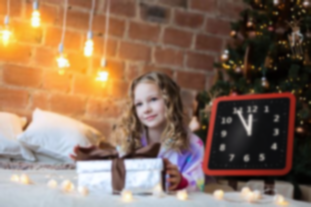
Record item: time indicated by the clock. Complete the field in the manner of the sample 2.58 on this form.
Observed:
11.55
